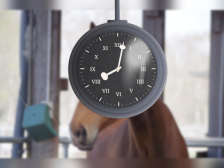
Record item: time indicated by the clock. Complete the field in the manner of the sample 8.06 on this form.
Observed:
8.02
